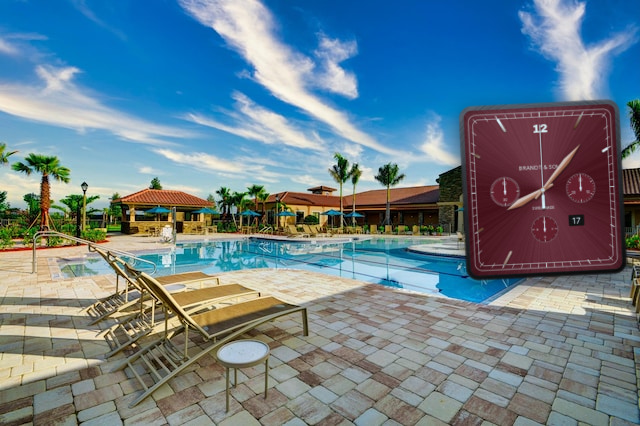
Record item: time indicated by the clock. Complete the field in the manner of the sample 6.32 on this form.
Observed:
8.07
